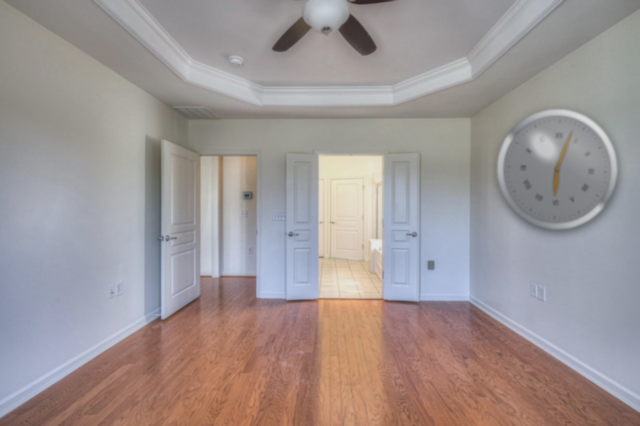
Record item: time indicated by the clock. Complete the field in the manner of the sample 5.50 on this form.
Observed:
6.03
